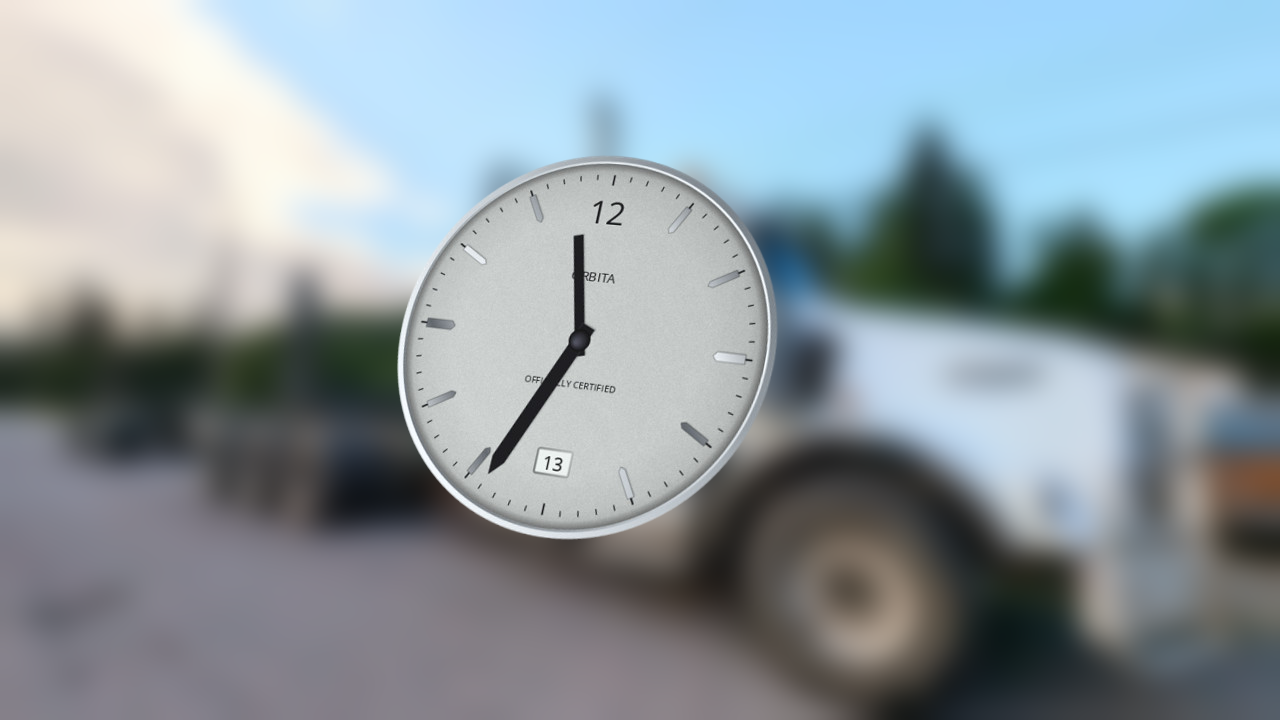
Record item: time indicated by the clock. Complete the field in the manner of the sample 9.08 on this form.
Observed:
11.34
